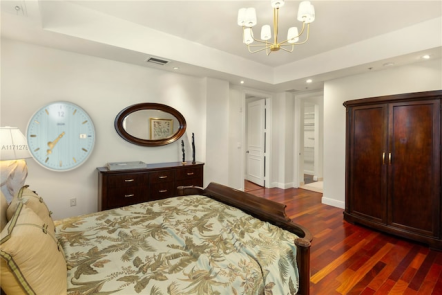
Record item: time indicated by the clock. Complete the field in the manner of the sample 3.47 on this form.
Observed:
7.36
